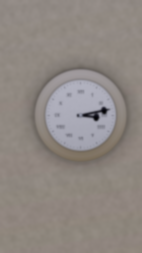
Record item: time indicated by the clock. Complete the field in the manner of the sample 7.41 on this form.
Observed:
3.13
